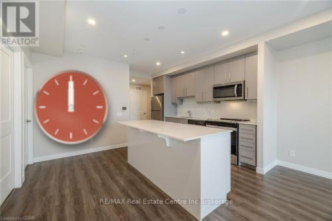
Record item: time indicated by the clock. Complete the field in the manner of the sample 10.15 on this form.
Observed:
12.00
